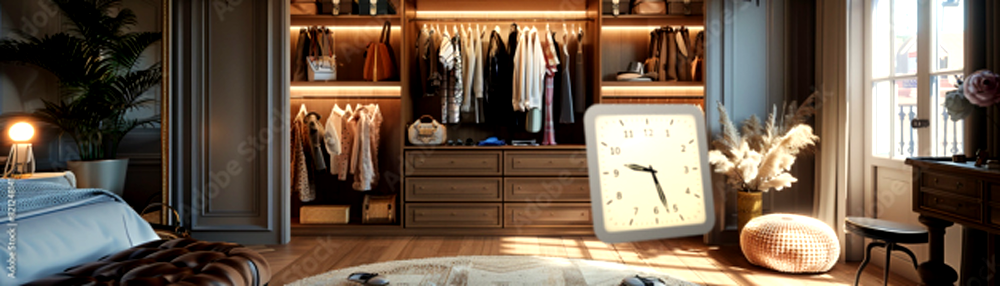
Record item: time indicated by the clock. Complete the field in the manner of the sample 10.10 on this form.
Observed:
9.27
